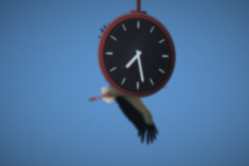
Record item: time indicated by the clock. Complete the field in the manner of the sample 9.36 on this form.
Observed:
7.28
